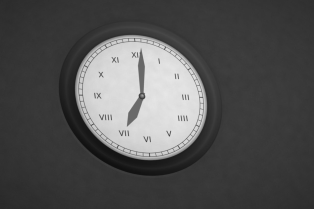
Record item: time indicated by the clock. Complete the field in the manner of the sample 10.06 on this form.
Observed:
7.01
